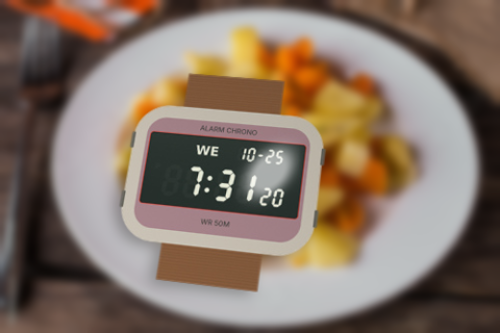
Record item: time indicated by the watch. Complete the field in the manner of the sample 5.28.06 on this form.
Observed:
7.31.20
